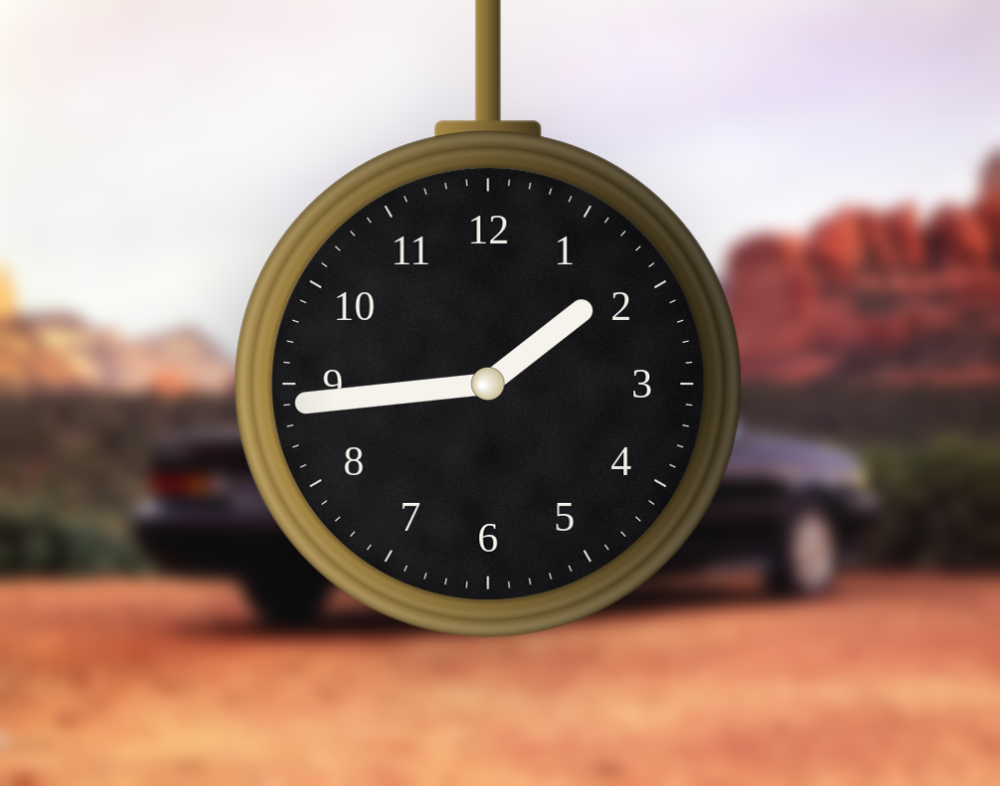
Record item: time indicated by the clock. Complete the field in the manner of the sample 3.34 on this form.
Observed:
1.44
